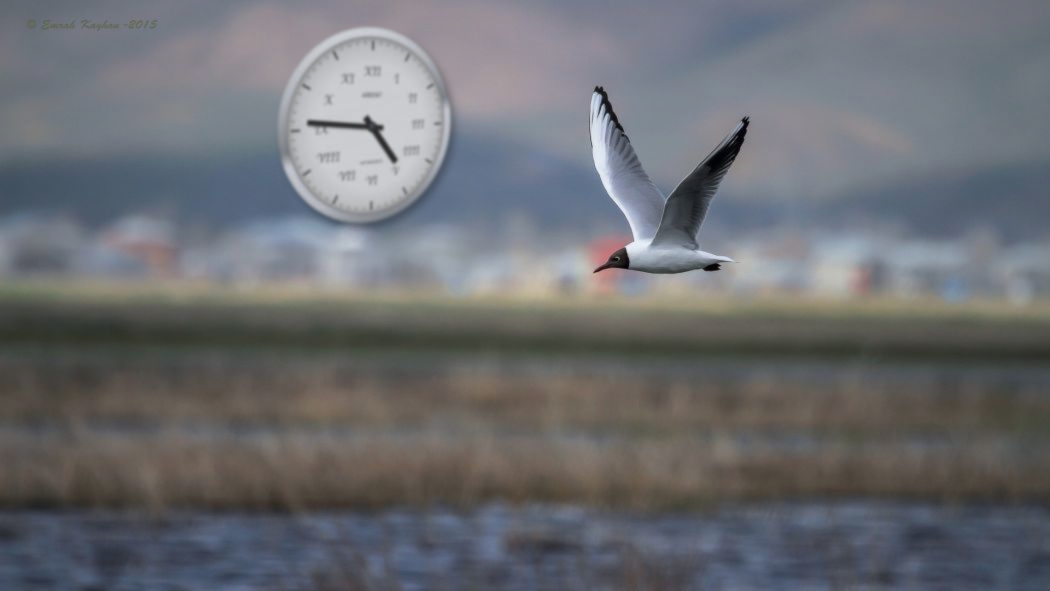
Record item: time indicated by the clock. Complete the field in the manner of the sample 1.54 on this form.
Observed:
4.46
